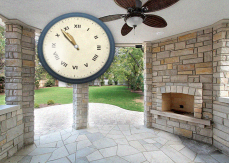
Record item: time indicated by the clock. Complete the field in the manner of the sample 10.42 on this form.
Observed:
10.53
